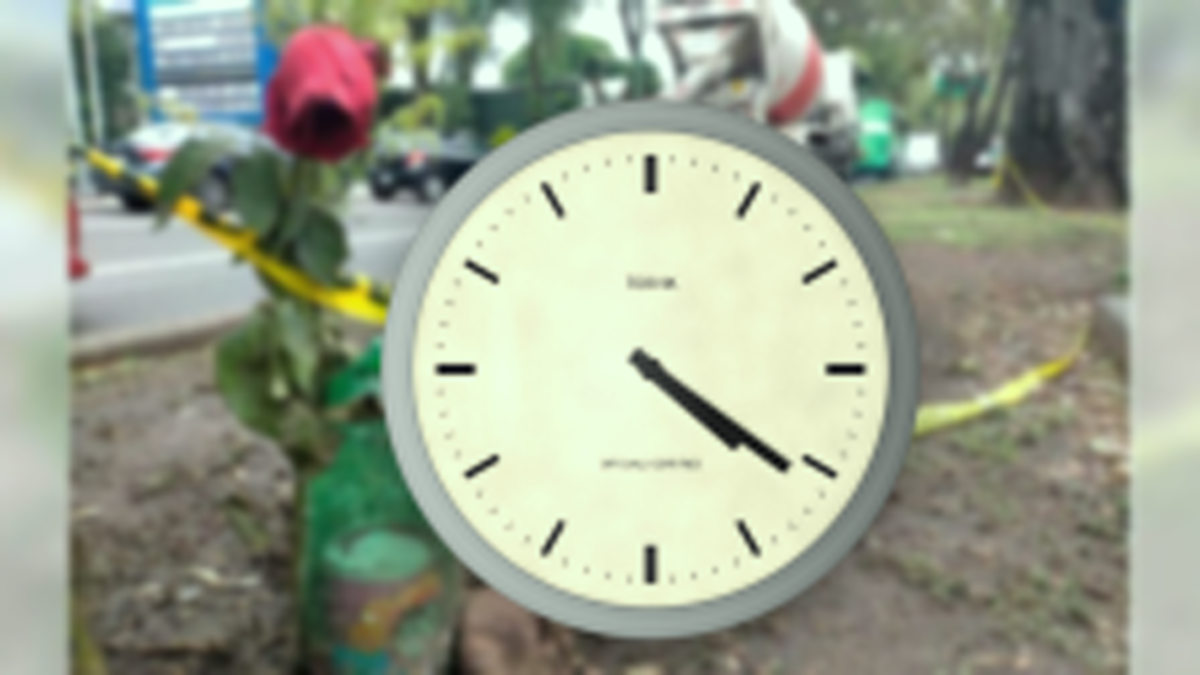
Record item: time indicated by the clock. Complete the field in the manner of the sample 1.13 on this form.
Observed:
4.21
